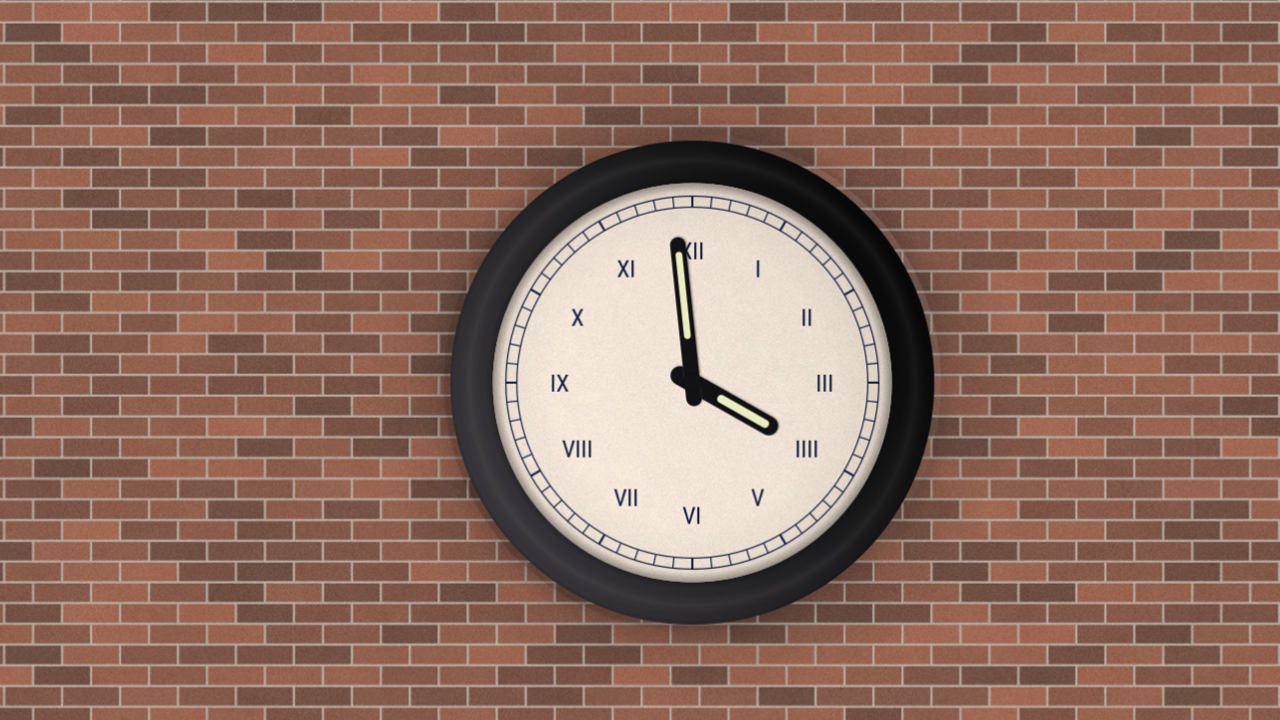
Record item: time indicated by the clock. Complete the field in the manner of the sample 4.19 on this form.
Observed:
3.59
